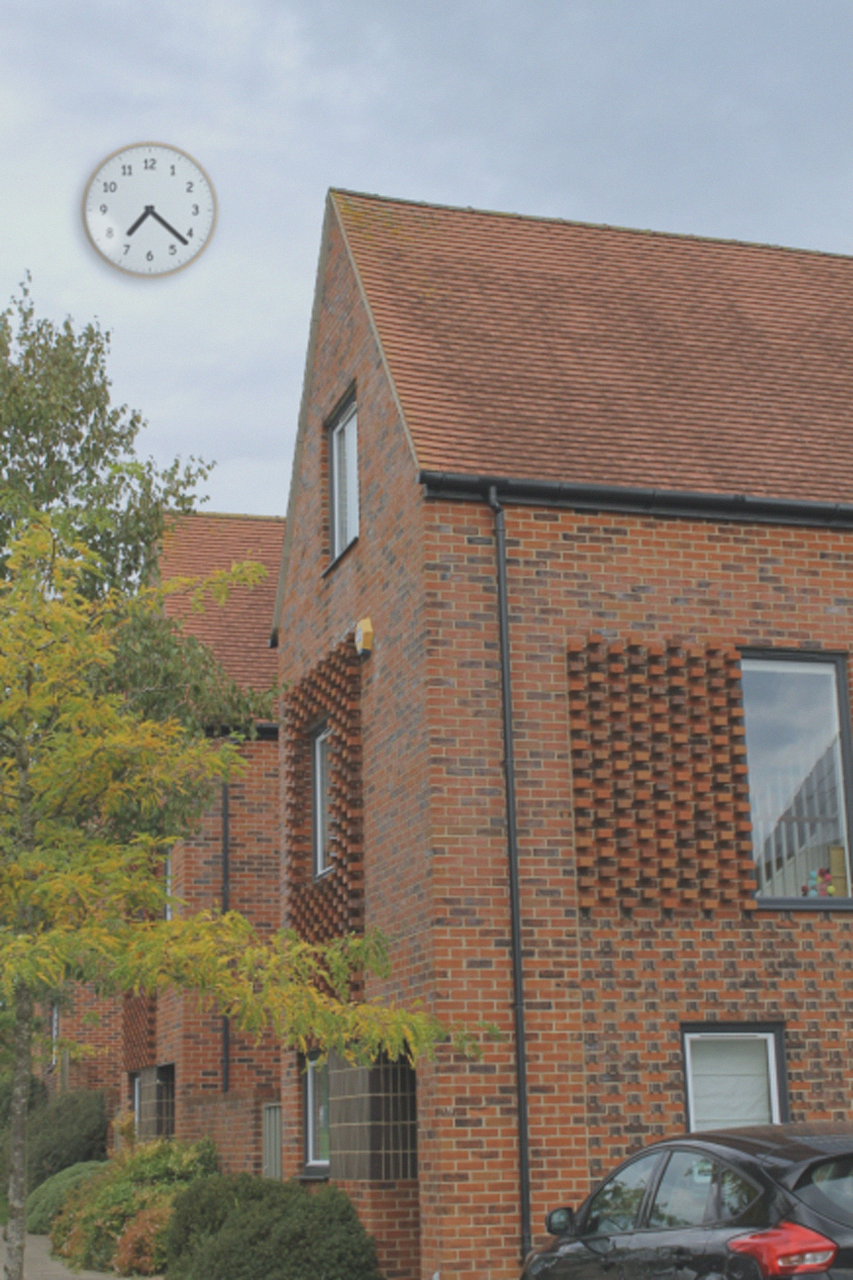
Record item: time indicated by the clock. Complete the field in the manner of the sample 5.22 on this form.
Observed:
7.22
